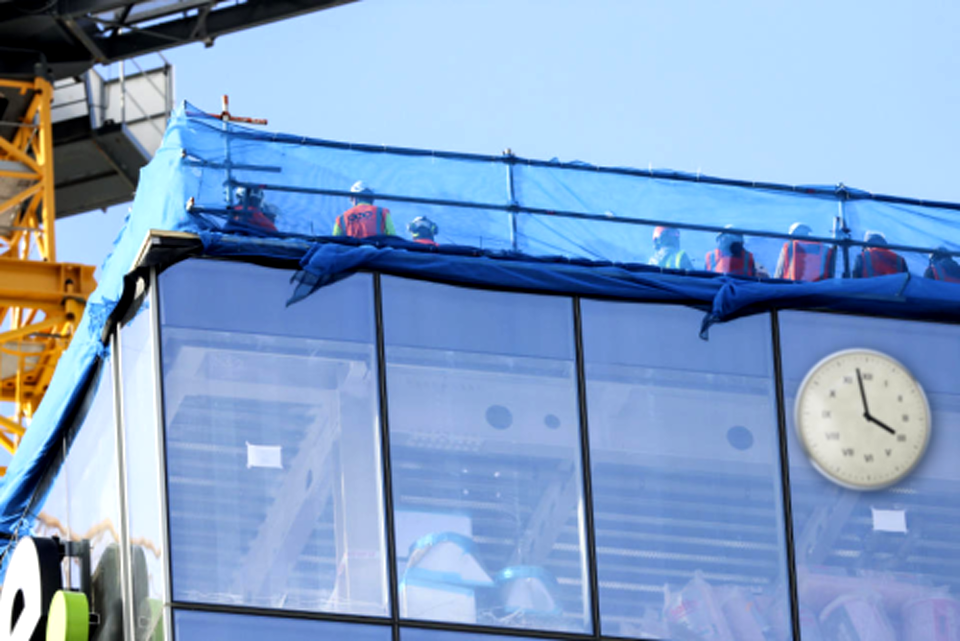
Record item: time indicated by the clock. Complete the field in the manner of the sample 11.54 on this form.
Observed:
3.58
